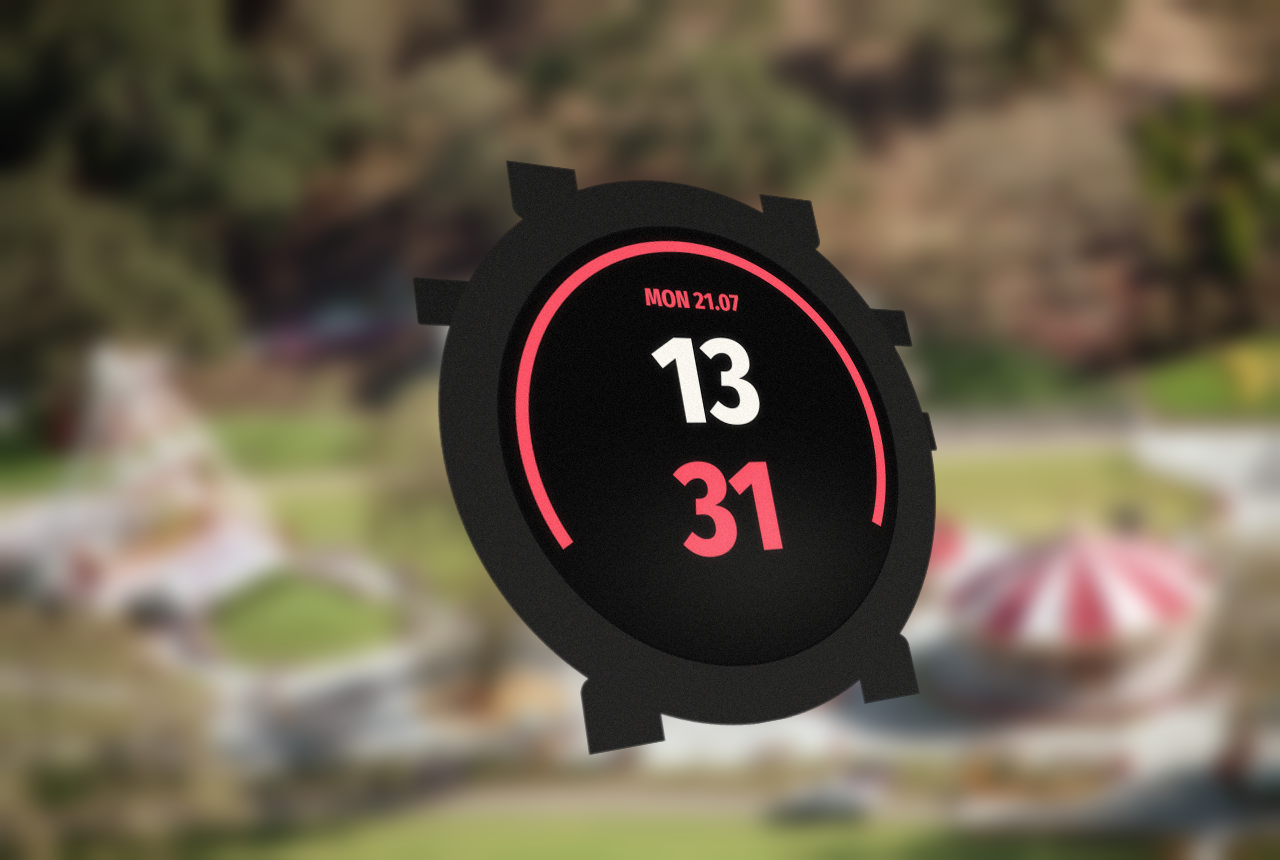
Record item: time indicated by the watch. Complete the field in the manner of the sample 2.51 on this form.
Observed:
13.31
